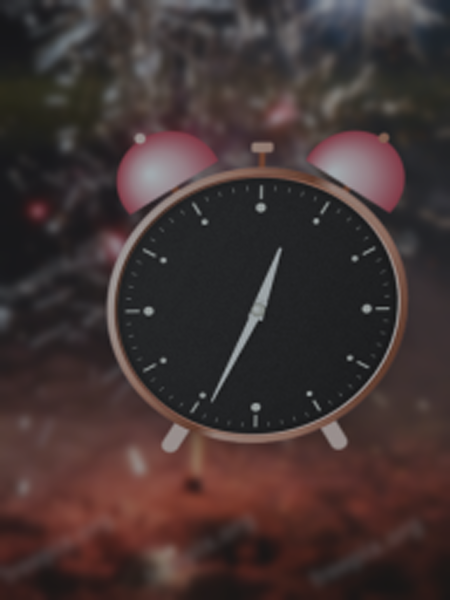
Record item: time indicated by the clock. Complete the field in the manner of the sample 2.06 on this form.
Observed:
12.34
